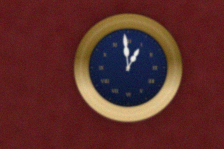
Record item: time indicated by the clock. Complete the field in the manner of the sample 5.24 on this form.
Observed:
12.59
